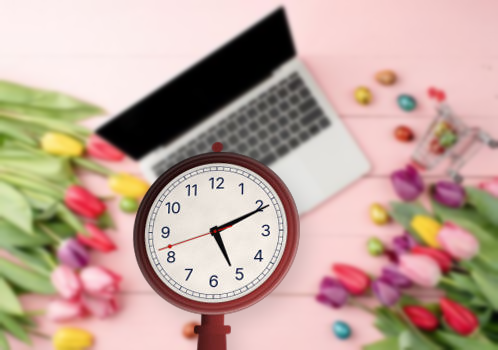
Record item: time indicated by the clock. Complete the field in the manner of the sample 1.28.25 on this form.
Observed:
5.10.42
